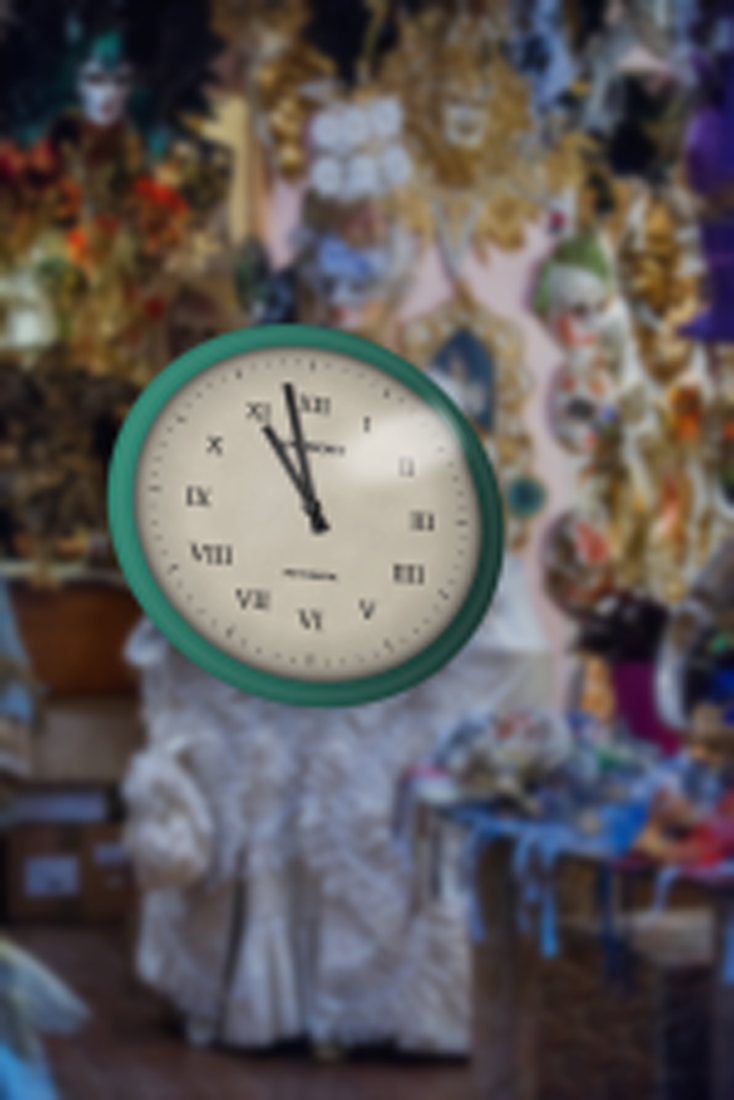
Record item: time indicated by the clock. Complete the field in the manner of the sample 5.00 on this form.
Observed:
10.58
